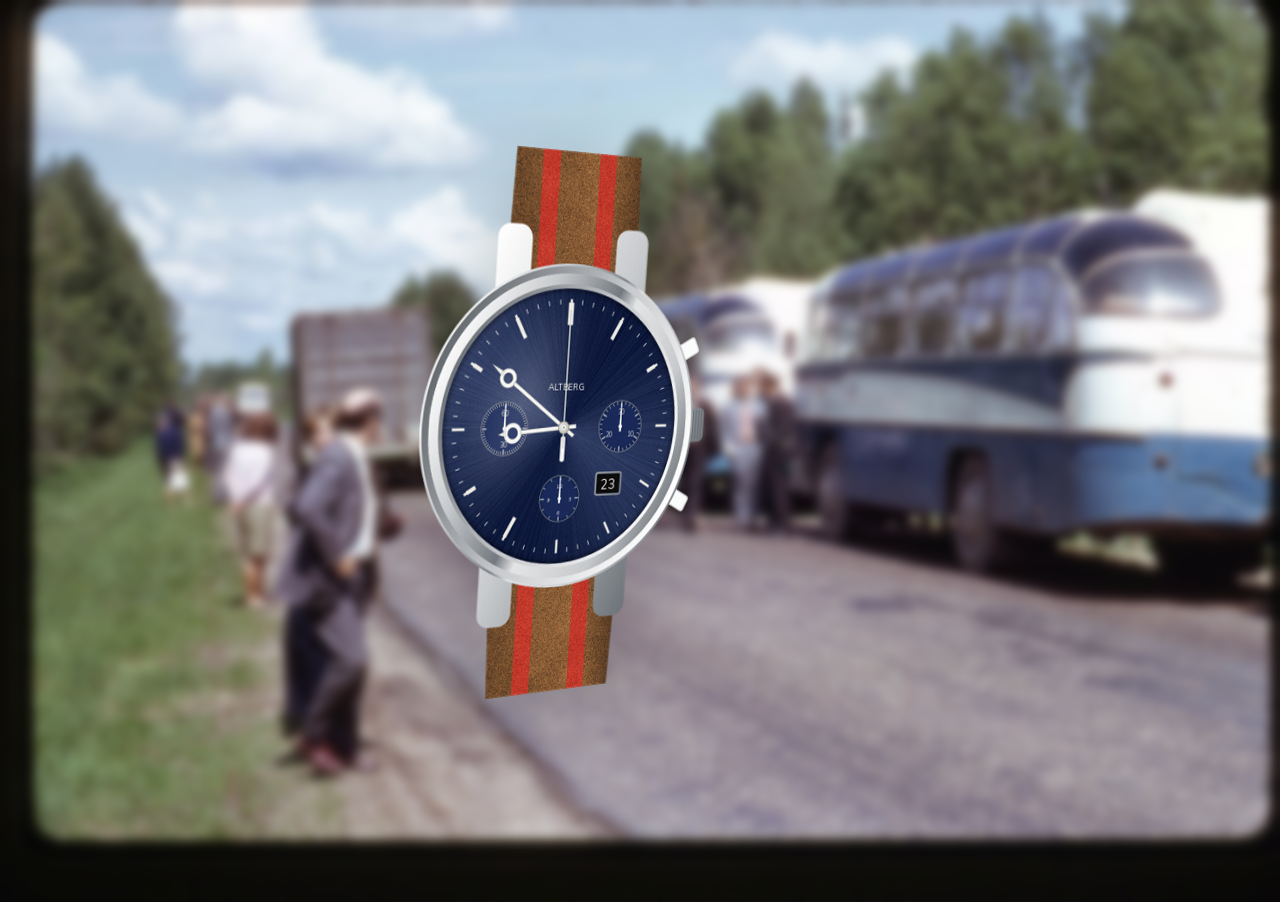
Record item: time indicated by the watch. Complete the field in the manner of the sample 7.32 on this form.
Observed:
8.51
